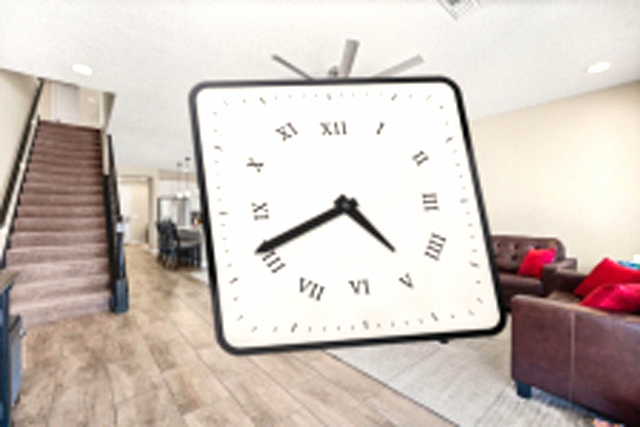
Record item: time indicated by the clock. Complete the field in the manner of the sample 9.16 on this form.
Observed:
4.41
